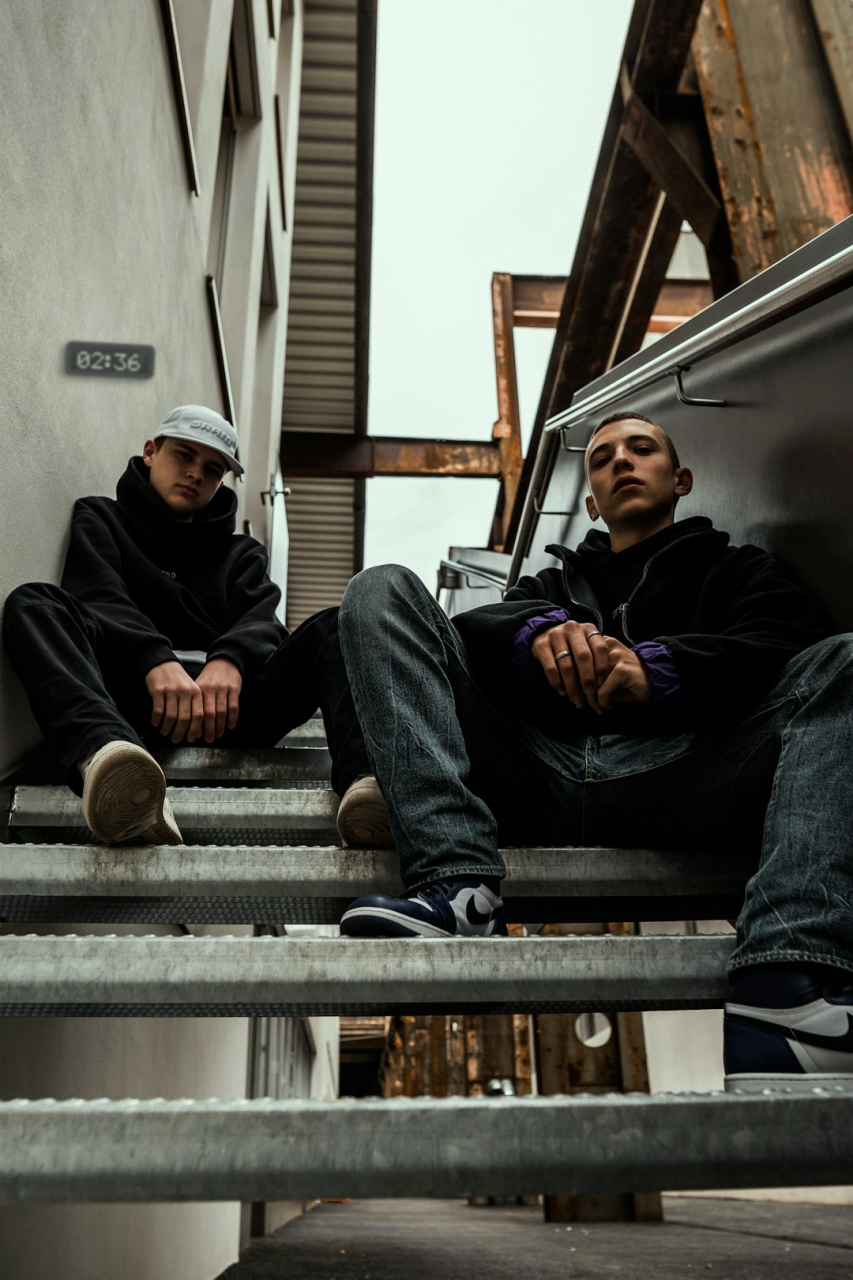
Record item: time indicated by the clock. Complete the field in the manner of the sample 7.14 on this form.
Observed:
2.36
